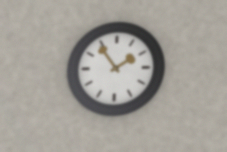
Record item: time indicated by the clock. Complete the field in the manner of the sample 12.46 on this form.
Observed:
1.54
